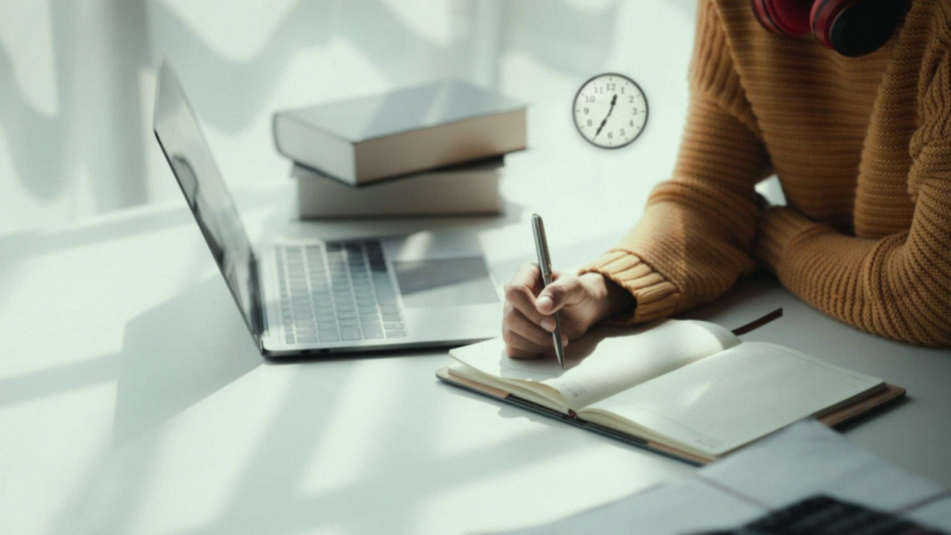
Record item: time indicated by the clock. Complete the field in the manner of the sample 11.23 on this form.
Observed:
12.35
